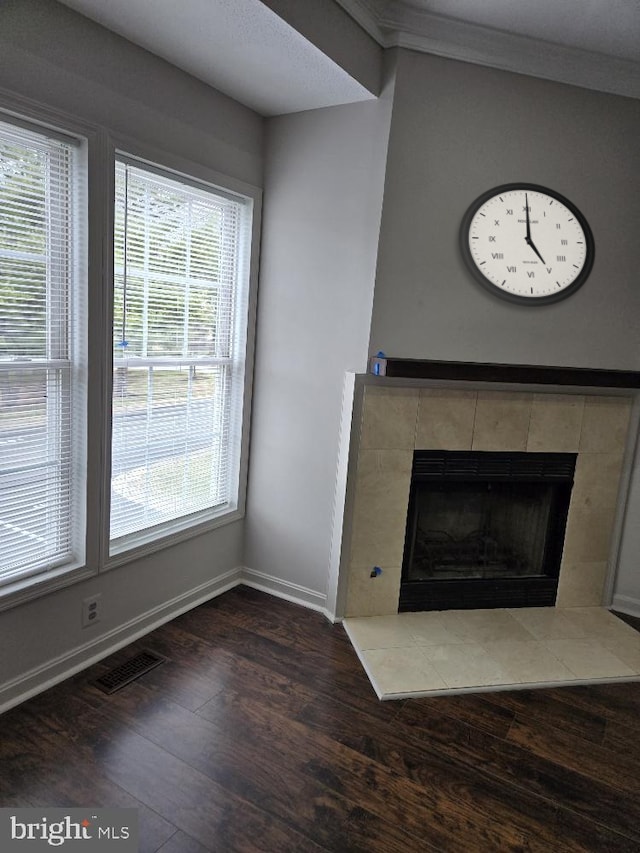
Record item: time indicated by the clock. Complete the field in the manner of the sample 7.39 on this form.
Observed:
5.00
